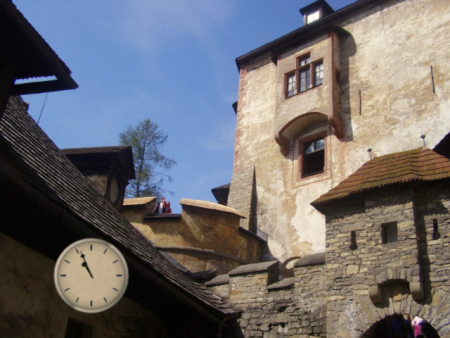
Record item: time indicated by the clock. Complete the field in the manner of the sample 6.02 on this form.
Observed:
10.56
